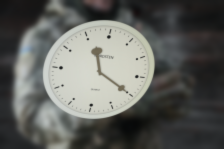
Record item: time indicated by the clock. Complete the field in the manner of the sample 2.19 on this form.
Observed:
11.20
